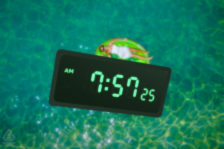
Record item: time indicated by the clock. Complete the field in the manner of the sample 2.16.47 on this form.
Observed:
7.57.25
